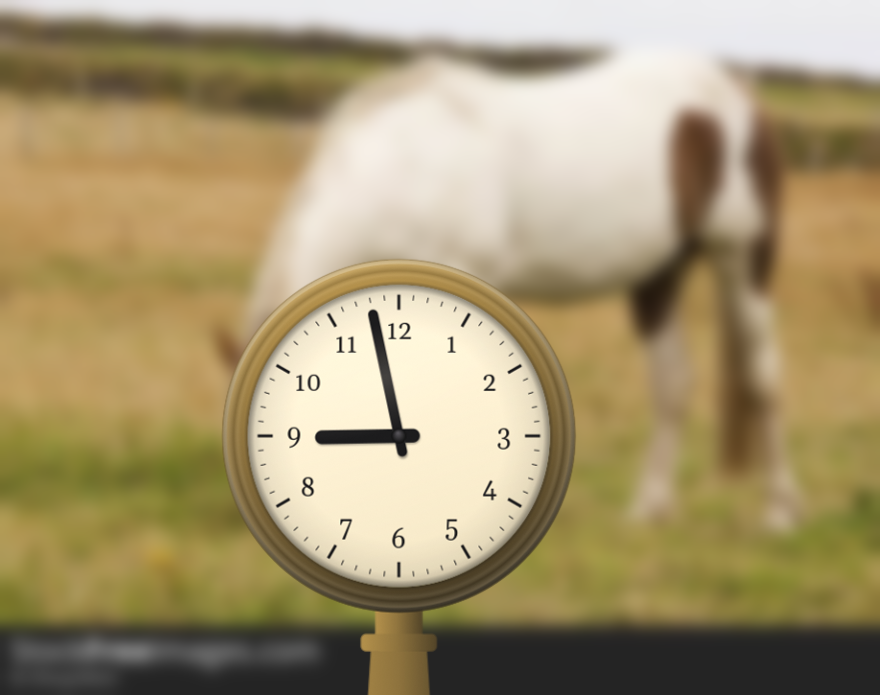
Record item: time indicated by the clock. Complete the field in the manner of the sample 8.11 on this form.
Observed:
8.58
